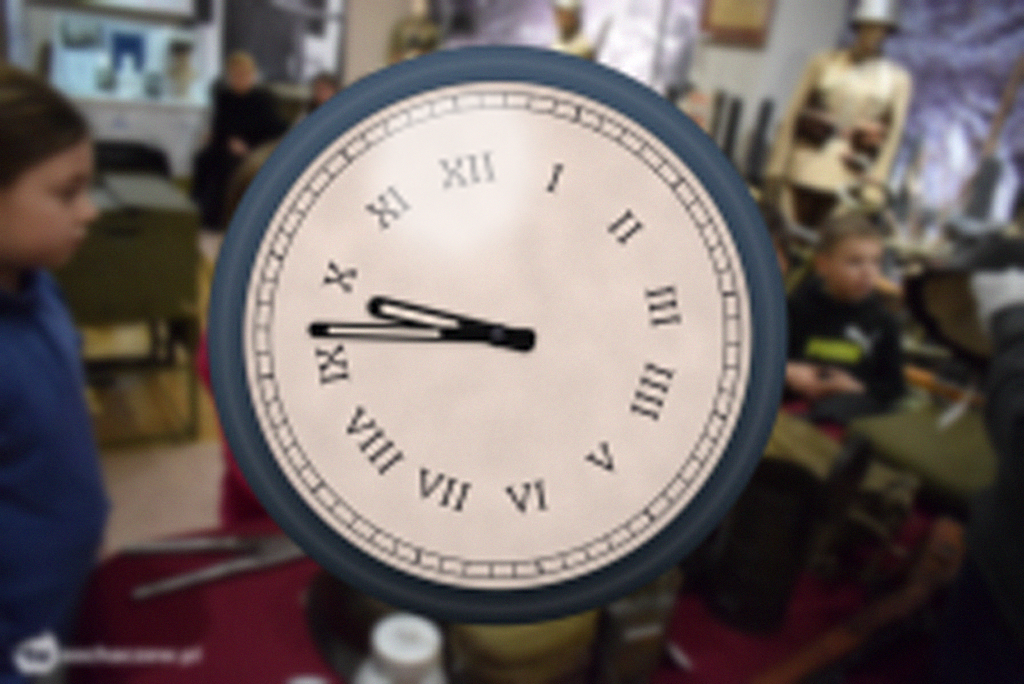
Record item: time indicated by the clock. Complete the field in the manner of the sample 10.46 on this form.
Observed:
9.47
